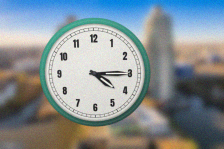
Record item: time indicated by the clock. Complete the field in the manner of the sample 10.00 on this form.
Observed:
4.15
